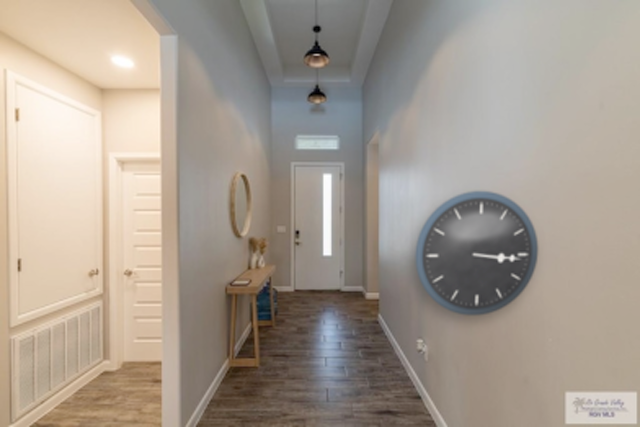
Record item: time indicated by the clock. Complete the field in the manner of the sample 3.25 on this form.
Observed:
3.16
